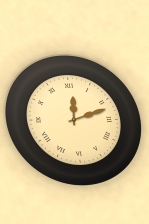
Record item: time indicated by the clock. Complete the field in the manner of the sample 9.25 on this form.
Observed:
12.12
